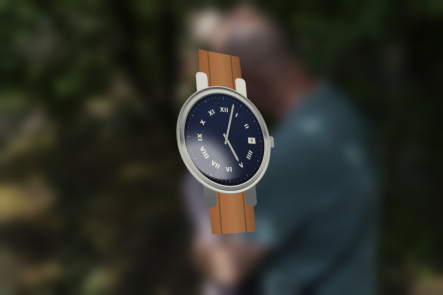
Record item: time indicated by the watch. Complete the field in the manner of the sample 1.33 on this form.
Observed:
5.03
